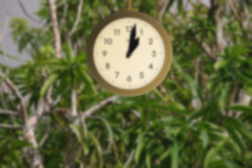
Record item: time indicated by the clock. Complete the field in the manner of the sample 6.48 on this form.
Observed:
1.02
